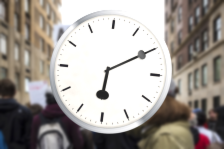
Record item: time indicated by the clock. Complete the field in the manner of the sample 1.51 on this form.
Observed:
6.10
